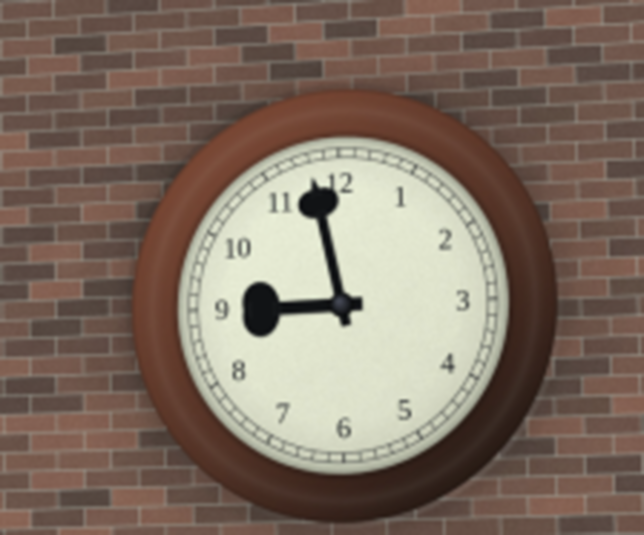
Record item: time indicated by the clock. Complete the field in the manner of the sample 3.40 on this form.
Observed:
8.58
